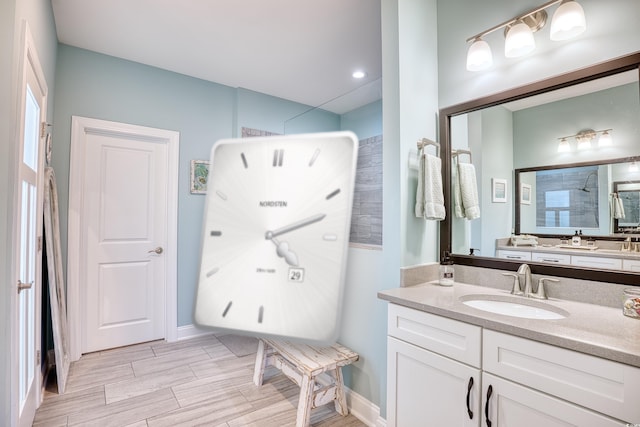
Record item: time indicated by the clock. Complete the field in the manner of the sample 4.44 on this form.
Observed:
4.12
